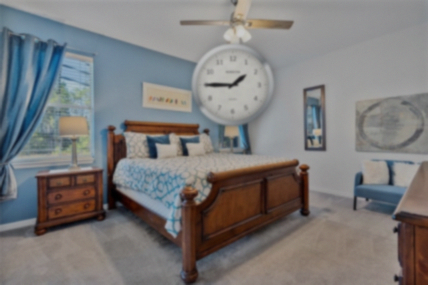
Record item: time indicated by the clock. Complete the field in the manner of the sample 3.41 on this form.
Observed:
1.45
